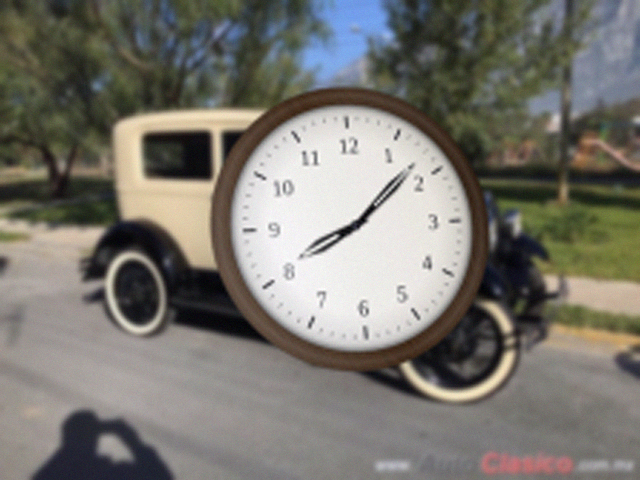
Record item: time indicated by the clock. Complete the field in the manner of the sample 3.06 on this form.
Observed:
8.08
